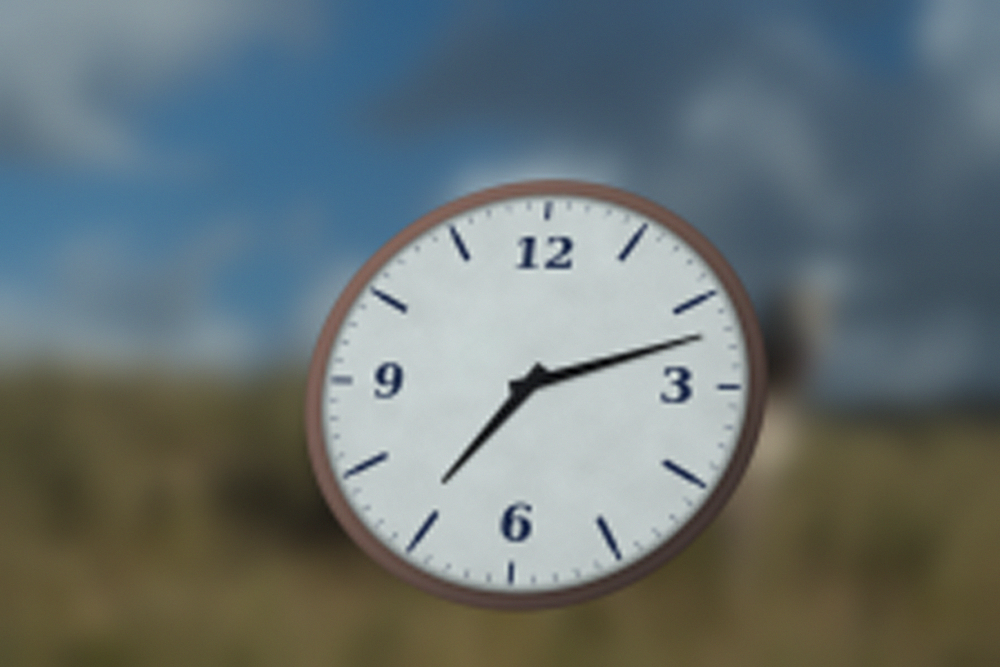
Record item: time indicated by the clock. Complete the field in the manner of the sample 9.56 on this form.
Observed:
7.12
